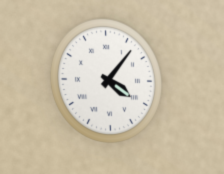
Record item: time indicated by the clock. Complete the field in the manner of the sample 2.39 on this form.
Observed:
4.07
